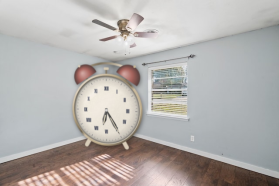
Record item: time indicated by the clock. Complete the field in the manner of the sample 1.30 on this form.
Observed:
6.25
